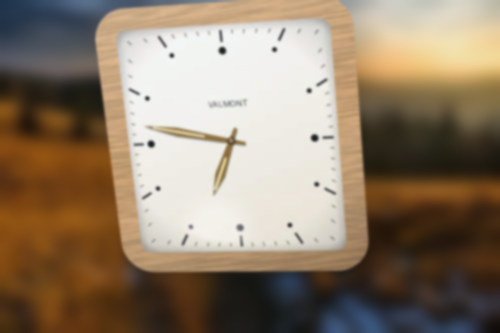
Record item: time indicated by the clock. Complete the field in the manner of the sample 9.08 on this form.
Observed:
6.47
